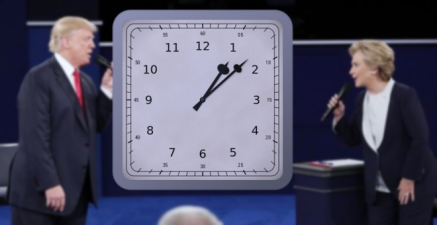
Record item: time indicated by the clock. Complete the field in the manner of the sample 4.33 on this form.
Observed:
1.08
